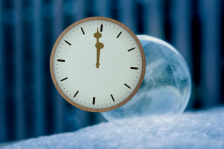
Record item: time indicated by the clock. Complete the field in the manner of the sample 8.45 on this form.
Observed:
11.59
